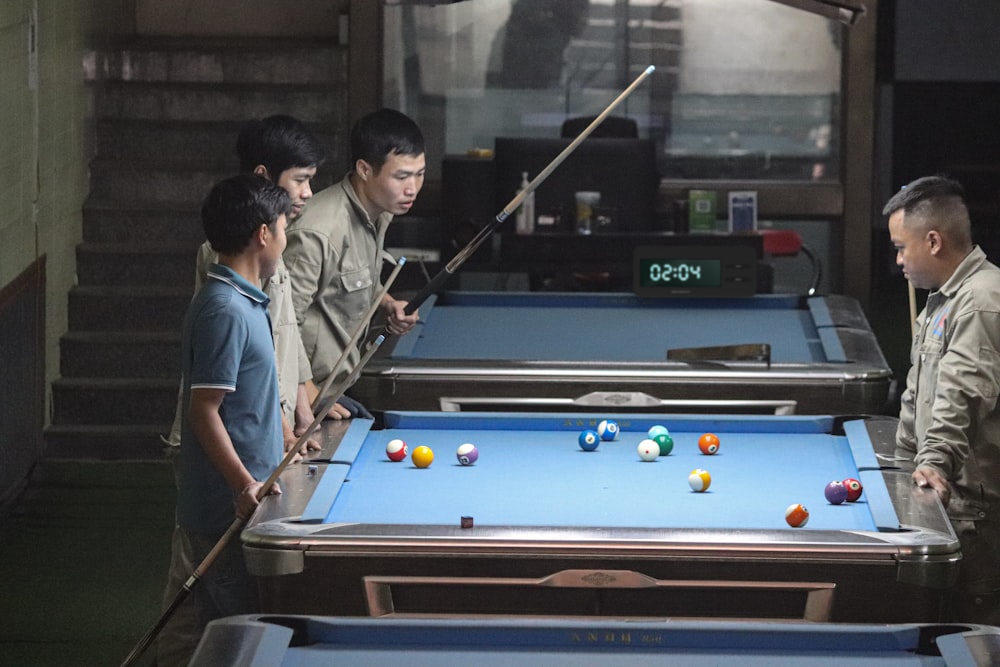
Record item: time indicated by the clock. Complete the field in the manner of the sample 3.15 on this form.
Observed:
2.04
